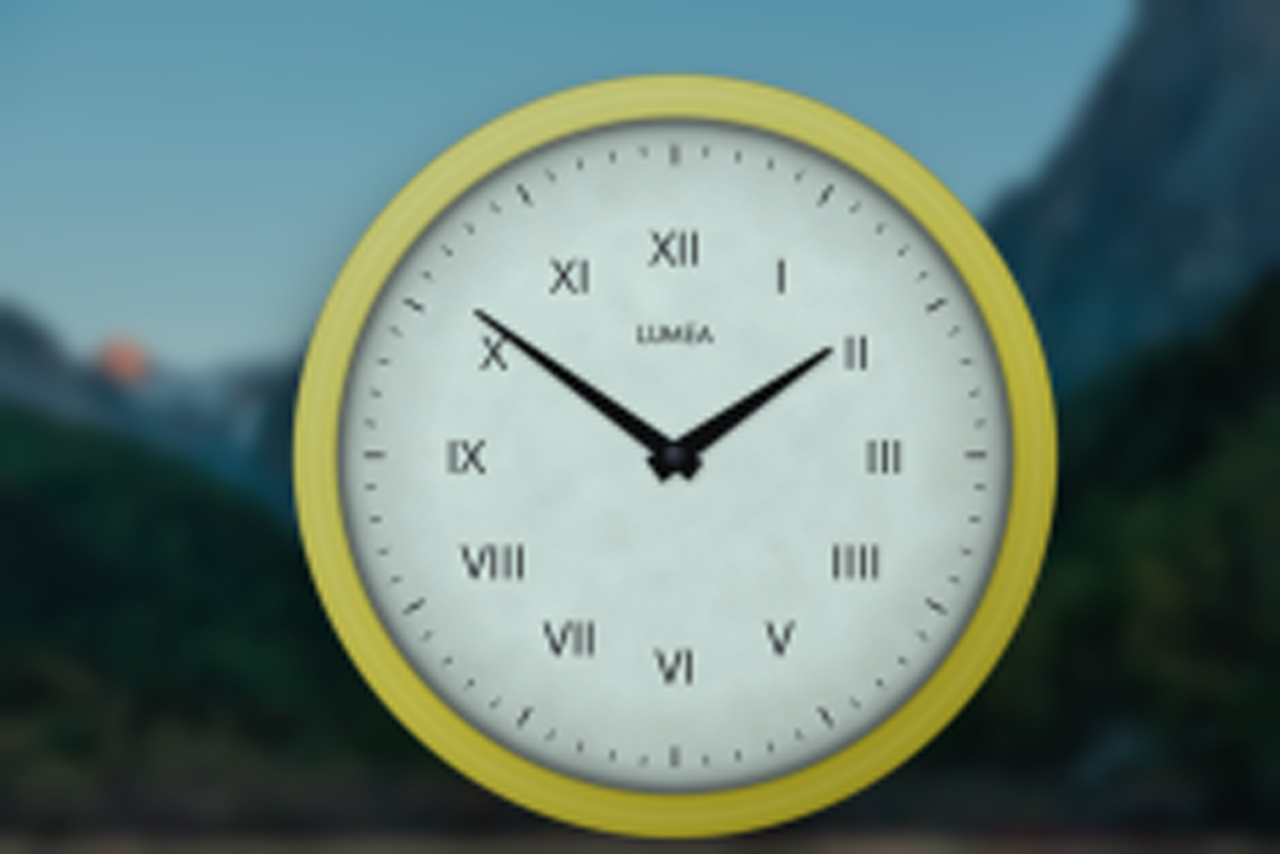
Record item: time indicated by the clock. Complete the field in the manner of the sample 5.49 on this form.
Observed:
1.51
